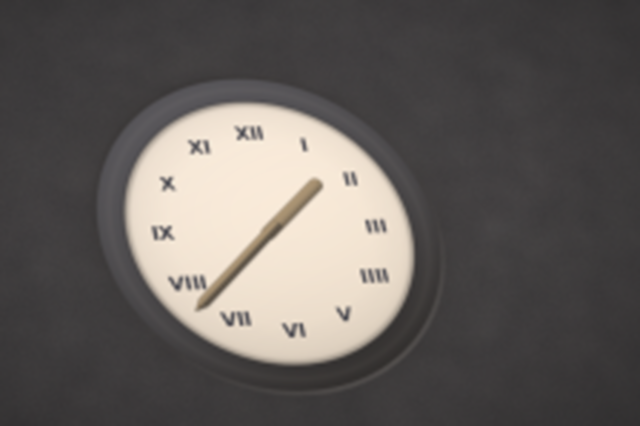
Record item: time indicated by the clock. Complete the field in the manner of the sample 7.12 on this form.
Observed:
1.38
